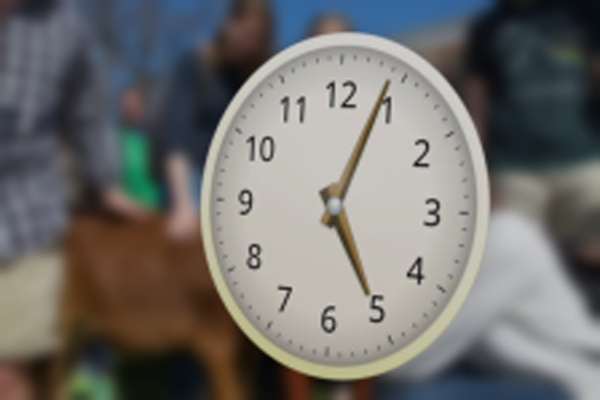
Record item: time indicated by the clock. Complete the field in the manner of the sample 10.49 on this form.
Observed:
5.04
